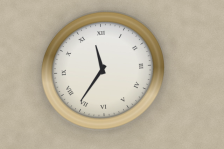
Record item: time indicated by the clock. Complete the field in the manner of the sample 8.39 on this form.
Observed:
11.36
